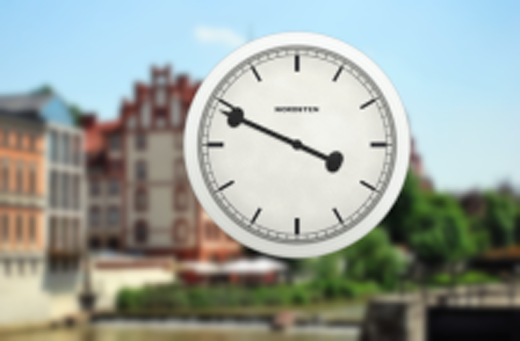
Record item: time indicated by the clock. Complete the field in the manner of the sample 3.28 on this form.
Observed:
3.49
